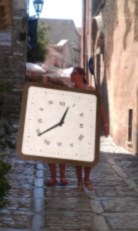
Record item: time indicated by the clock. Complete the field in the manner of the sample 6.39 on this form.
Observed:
12.39
